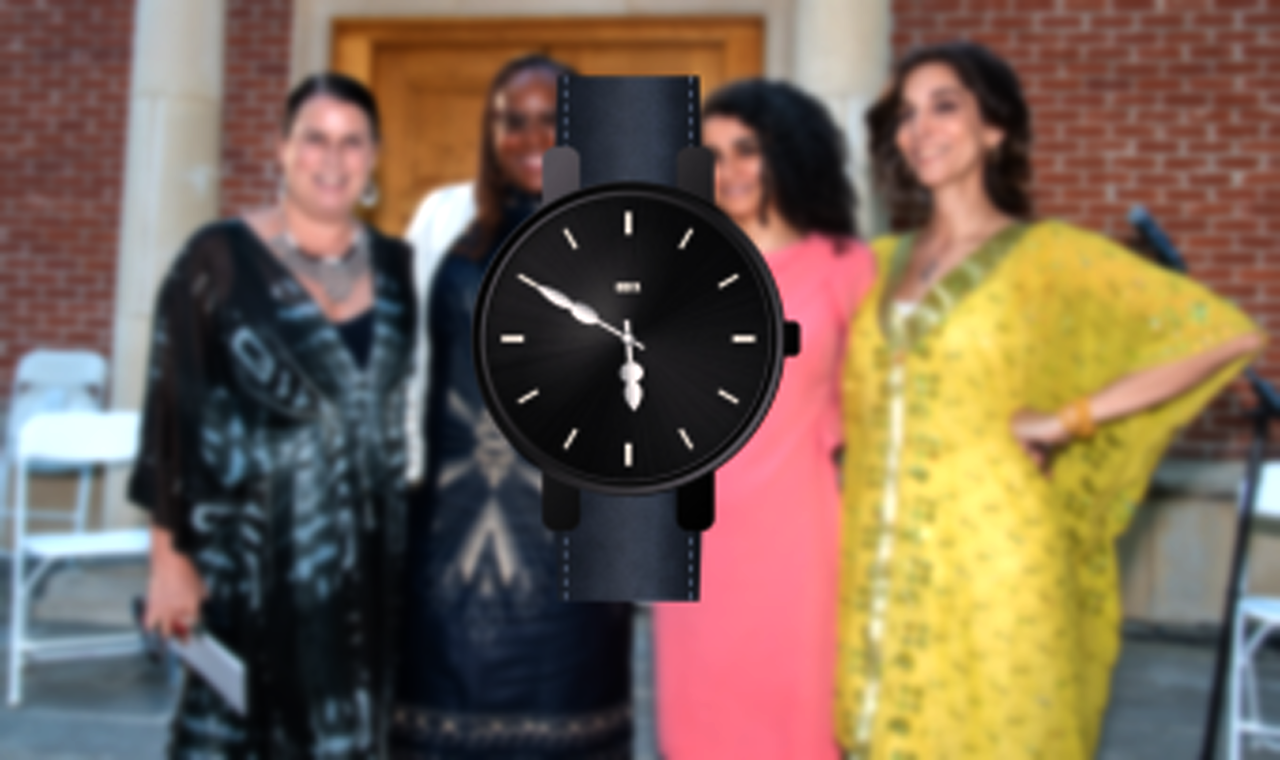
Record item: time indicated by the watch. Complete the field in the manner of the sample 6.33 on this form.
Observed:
5.50
